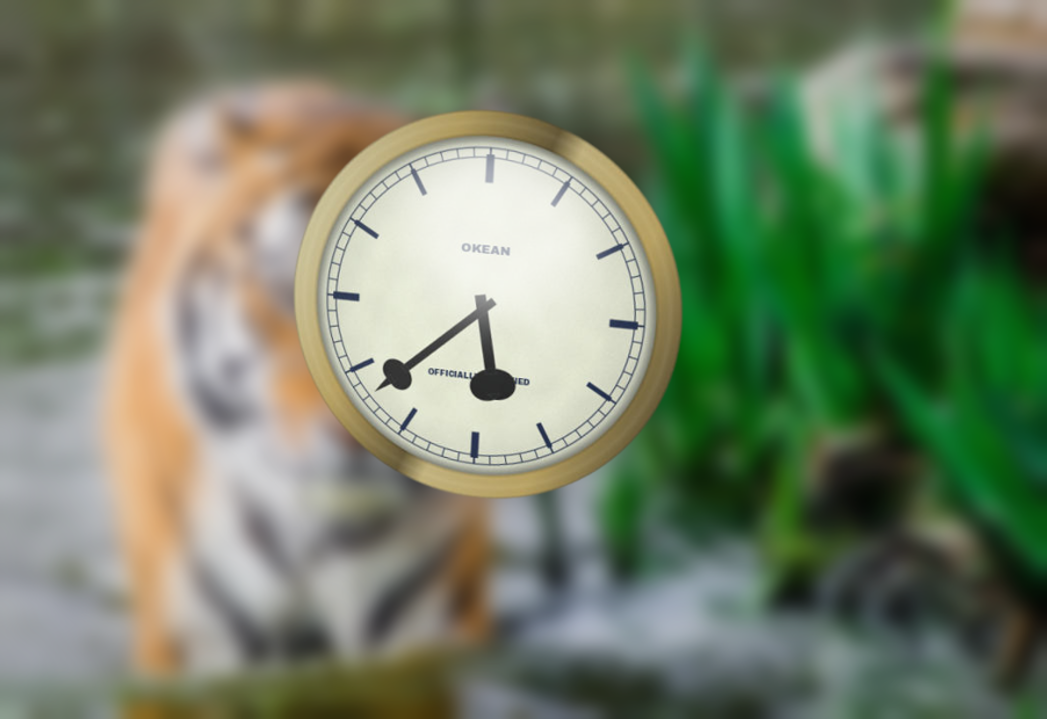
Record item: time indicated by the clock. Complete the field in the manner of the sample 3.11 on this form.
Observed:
5.38
